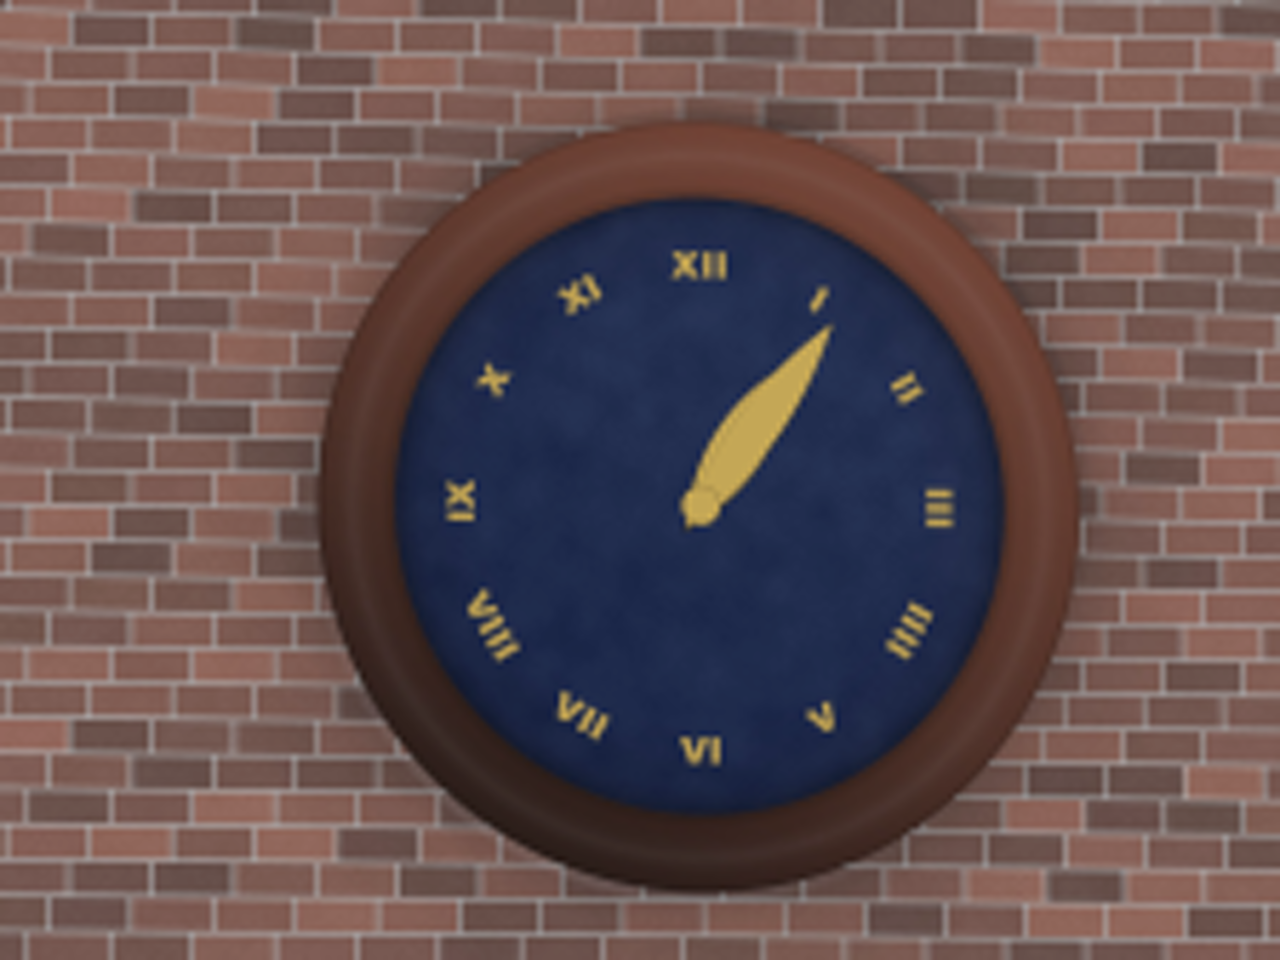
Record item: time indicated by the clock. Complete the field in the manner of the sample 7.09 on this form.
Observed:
1.06
